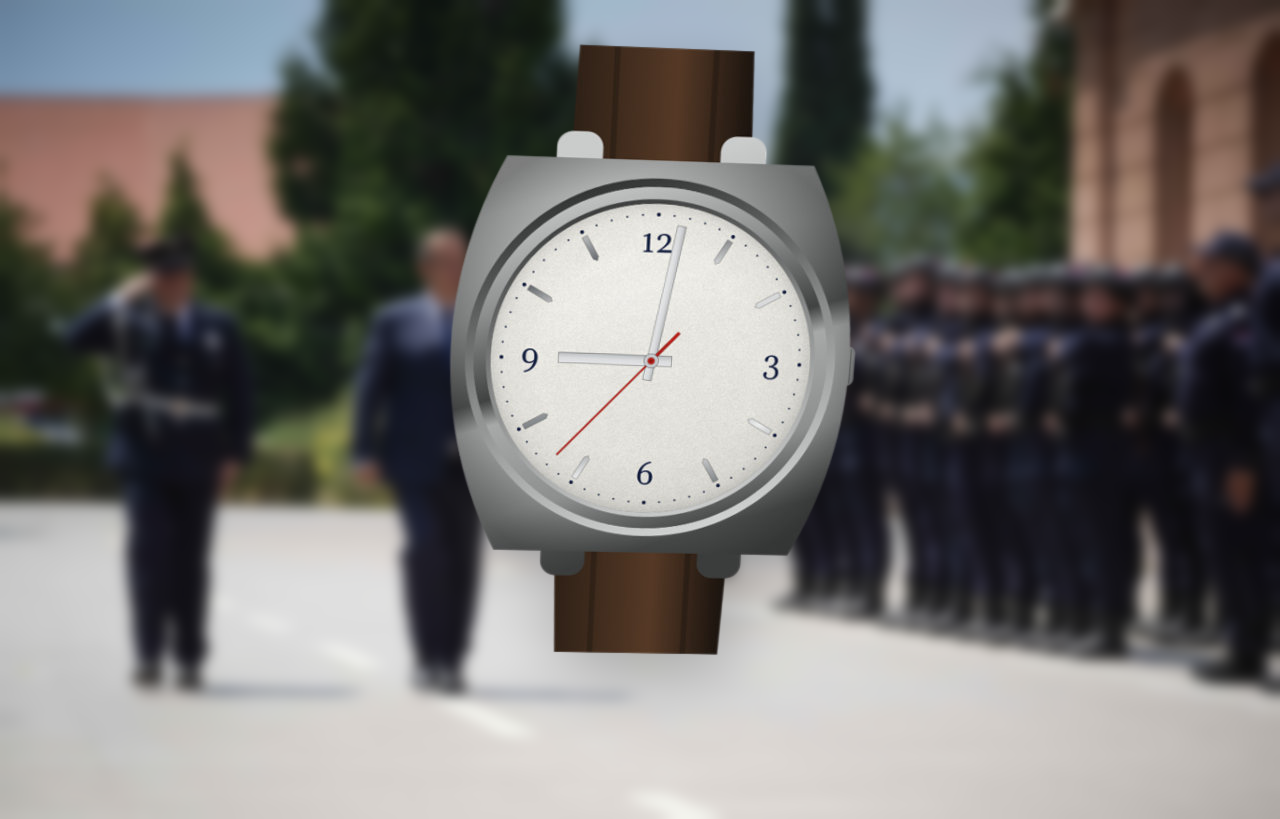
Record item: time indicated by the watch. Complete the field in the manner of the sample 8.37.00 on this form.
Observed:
9.01.37
